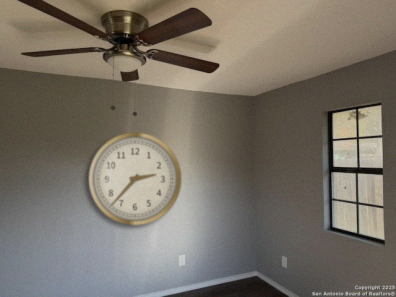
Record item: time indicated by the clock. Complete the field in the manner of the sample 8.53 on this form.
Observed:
2.37
